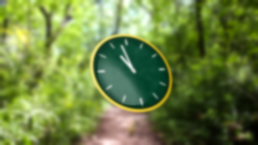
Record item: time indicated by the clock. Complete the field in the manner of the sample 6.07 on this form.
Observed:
10.58
